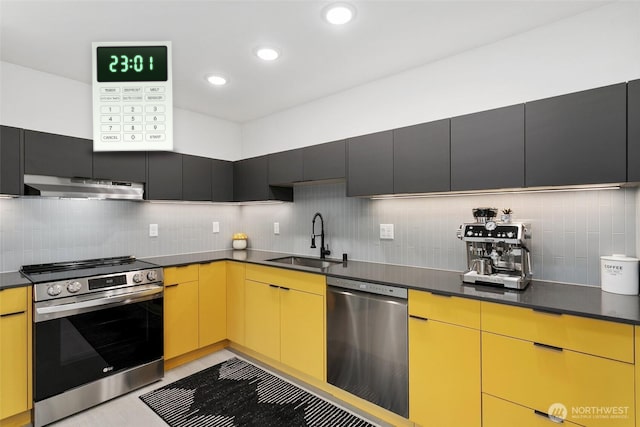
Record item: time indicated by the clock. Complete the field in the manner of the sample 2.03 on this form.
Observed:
23.01
